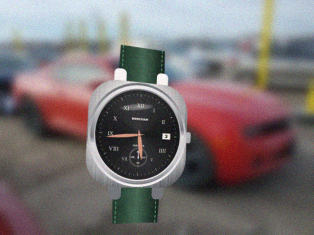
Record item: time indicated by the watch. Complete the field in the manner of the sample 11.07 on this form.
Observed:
5.44
